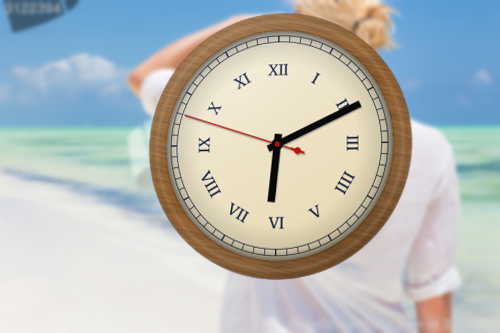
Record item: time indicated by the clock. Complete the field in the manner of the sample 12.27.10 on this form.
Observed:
6.10.48
